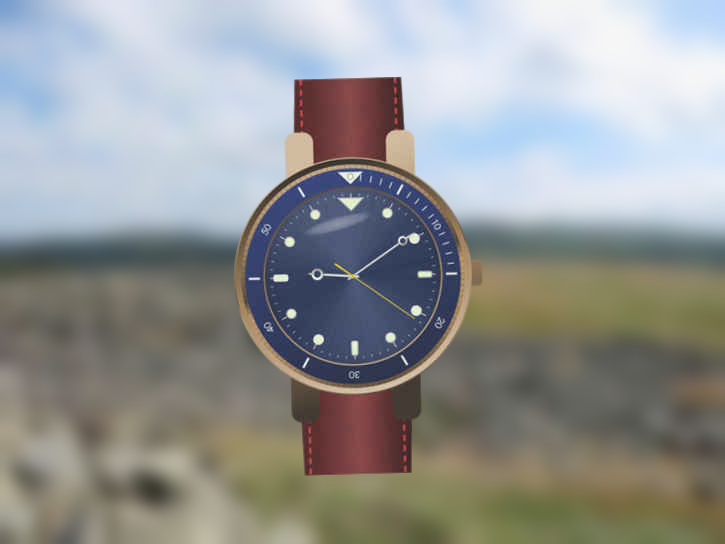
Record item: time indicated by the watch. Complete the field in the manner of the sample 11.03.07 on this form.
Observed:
9.09.21
